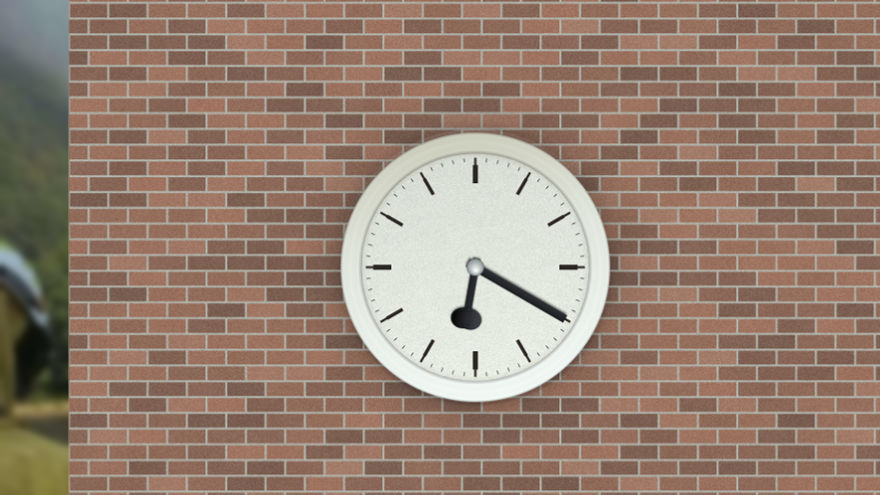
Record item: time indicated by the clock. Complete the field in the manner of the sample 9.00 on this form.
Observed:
6.20
